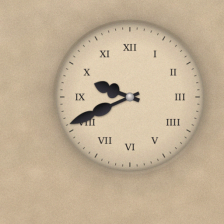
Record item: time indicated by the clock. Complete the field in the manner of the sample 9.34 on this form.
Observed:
9.41
